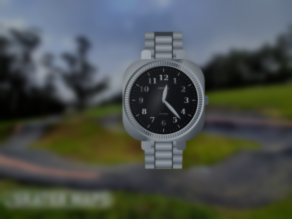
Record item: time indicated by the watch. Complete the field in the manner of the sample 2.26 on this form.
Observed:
12.23
